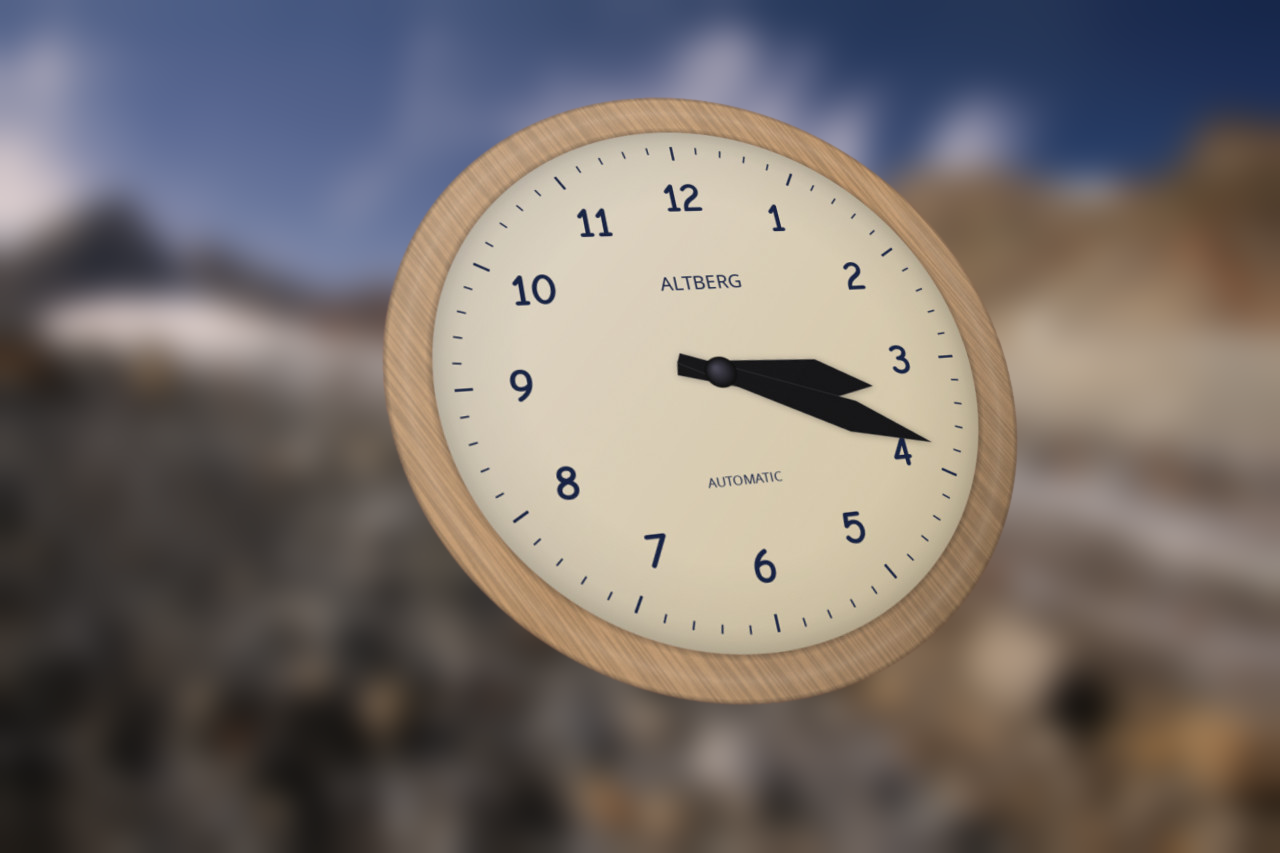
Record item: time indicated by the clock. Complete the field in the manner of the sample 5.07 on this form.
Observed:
3.19
